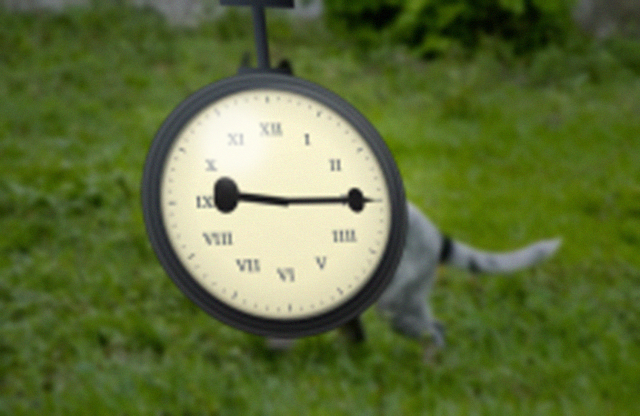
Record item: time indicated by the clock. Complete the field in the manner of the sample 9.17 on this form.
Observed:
9.15
